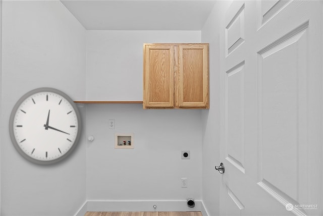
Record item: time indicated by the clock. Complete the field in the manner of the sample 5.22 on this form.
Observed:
12.18
